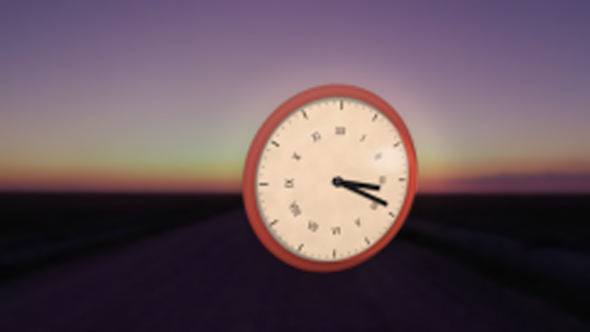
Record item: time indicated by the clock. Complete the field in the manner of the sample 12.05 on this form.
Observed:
3.19
